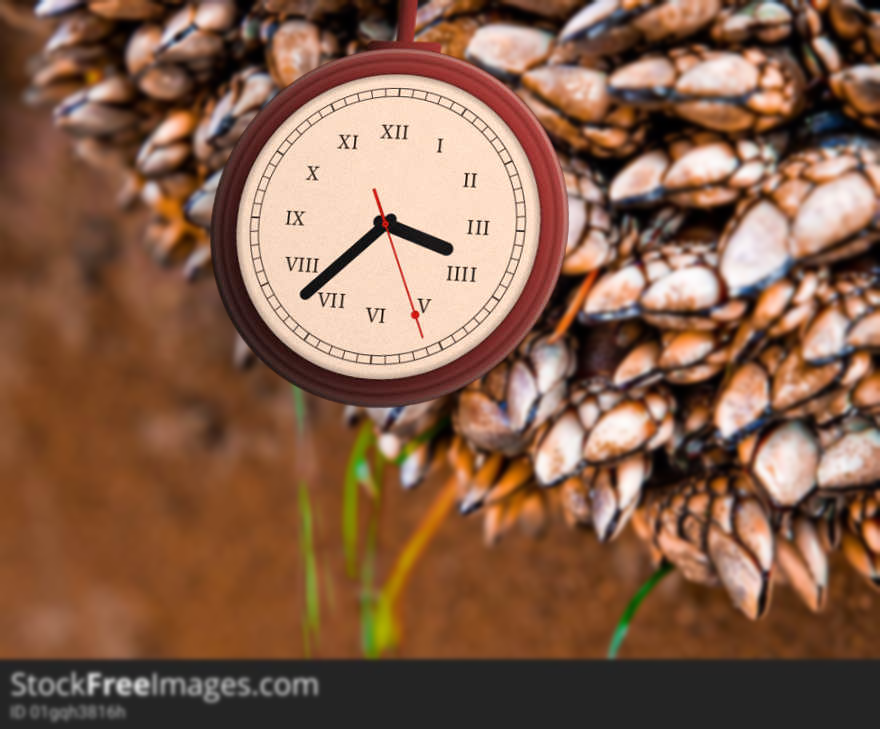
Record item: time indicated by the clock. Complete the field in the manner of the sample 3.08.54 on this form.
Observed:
3.37.26
